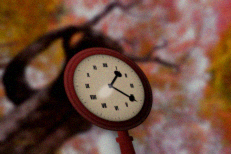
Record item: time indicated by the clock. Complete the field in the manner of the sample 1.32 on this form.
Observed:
1.21
